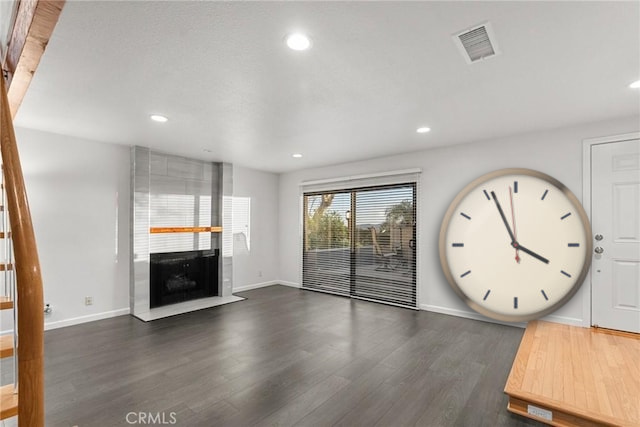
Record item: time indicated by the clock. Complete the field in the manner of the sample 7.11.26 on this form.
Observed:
3.55.59
